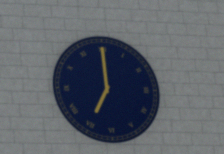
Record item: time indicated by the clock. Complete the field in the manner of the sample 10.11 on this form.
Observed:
7.00
